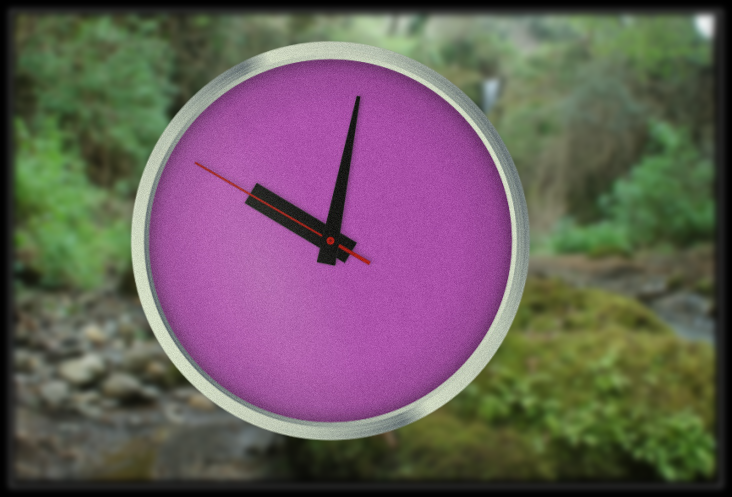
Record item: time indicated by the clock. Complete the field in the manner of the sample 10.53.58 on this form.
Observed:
10.01.50
